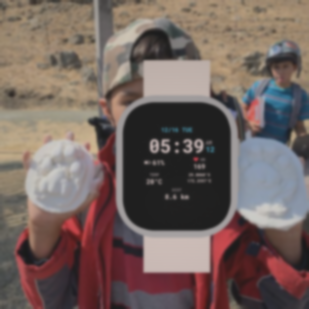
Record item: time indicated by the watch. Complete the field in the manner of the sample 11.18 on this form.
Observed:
5.39
